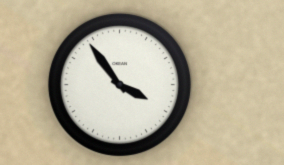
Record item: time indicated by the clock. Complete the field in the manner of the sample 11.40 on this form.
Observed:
3.54
